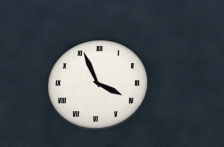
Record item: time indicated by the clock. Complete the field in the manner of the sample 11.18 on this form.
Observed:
3.56
